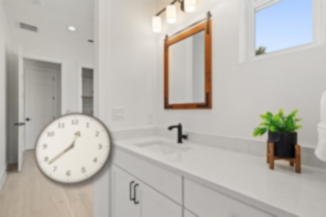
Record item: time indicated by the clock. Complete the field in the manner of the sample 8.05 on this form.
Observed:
12.38
